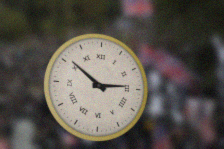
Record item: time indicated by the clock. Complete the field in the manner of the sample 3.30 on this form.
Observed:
2.51
